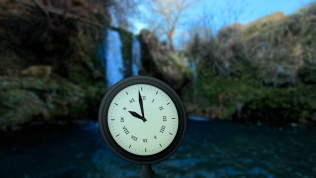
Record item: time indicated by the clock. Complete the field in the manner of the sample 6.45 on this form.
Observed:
9.59
